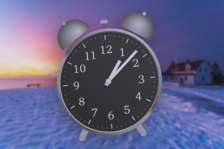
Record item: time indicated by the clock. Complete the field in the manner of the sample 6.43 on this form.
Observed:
1.08
